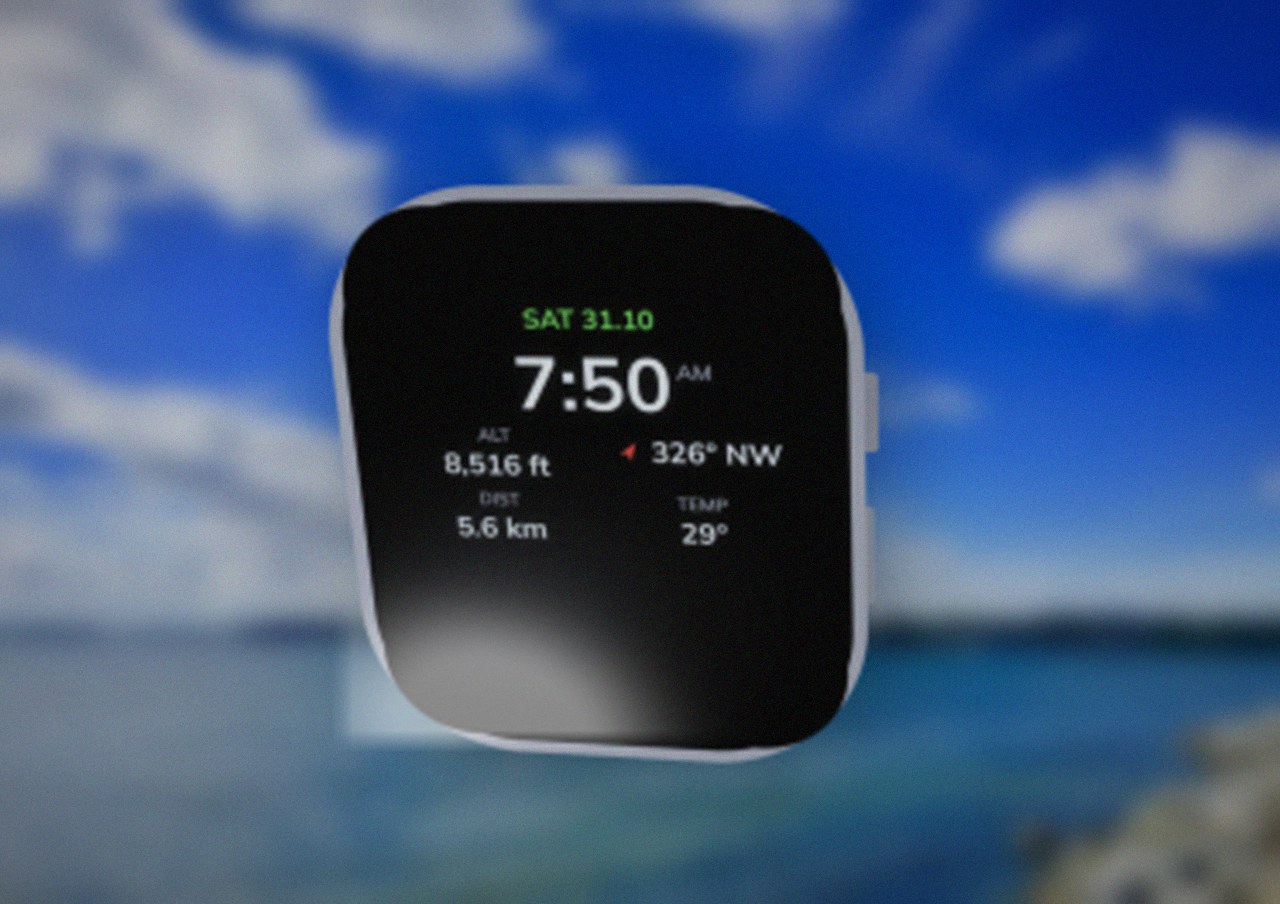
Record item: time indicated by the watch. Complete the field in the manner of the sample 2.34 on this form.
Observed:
7.50
